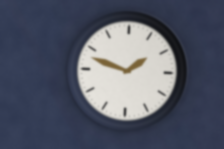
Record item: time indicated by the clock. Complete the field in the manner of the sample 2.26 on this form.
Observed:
1.48
